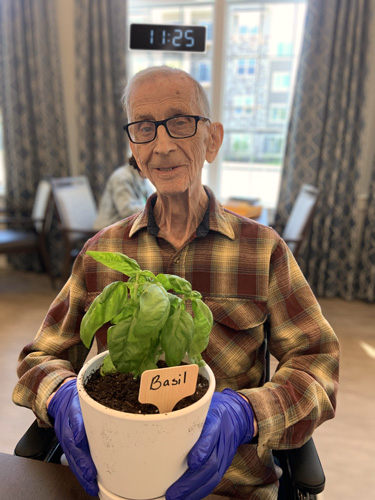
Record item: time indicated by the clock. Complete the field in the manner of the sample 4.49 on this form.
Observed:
11.25
